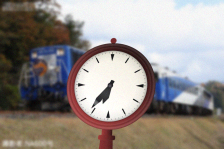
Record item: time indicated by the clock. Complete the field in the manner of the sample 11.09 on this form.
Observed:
6.36
